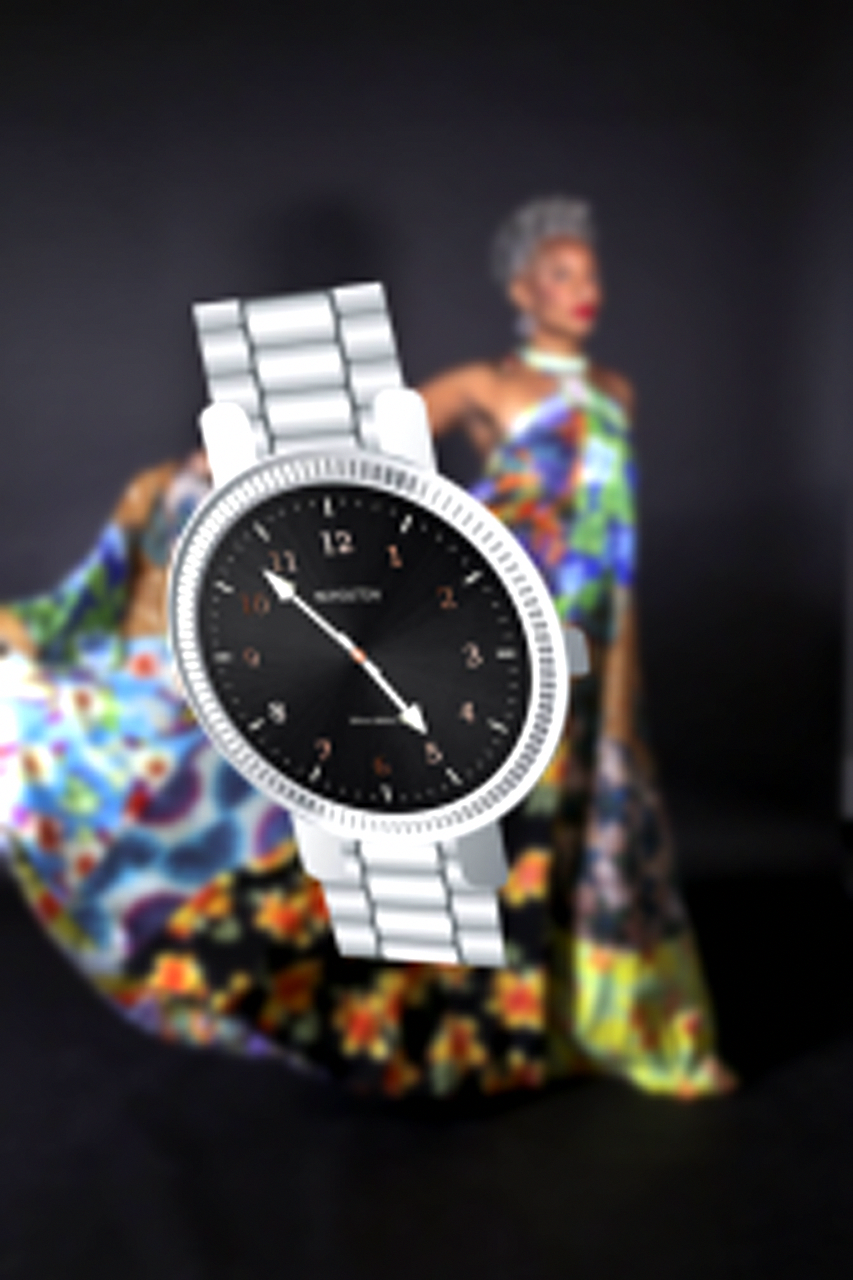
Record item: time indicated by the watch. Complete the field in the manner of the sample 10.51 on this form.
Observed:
4.53
